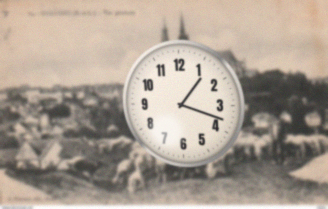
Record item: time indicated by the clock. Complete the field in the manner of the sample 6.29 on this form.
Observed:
1.18
